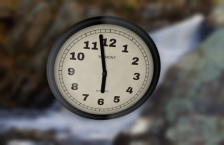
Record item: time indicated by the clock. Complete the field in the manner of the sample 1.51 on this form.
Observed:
5.58
